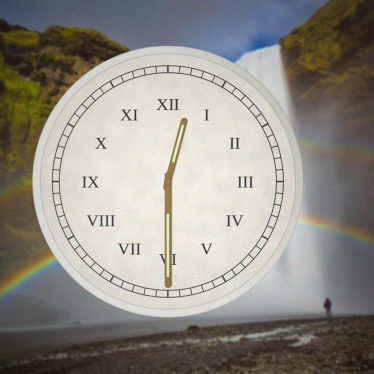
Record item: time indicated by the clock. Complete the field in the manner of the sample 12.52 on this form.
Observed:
12.30
